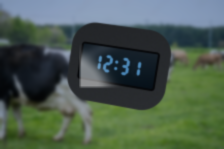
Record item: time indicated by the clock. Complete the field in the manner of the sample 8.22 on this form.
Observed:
12.31
